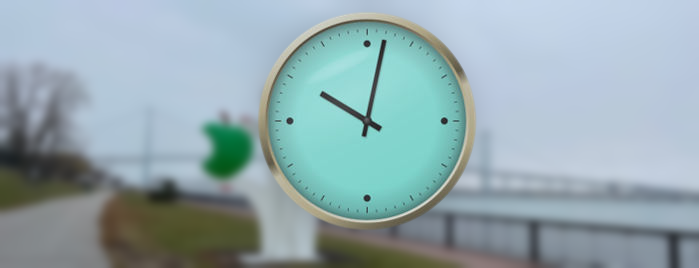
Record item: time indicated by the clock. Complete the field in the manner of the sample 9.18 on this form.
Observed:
10.02
